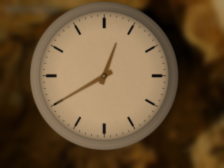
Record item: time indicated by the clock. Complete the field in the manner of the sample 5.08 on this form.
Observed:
12.40
